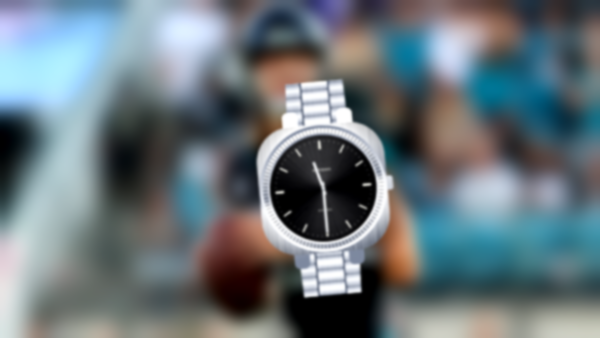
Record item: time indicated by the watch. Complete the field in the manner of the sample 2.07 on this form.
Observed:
11.30
